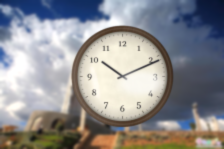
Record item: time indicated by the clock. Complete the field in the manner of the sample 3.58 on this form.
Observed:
10.11
